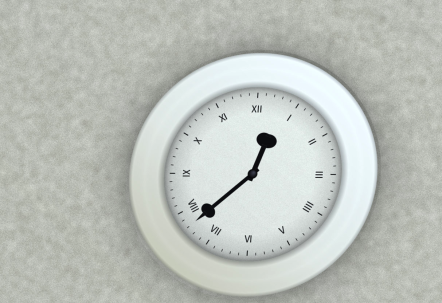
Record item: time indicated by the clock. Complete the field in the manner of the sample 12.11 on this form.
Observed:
12.38
